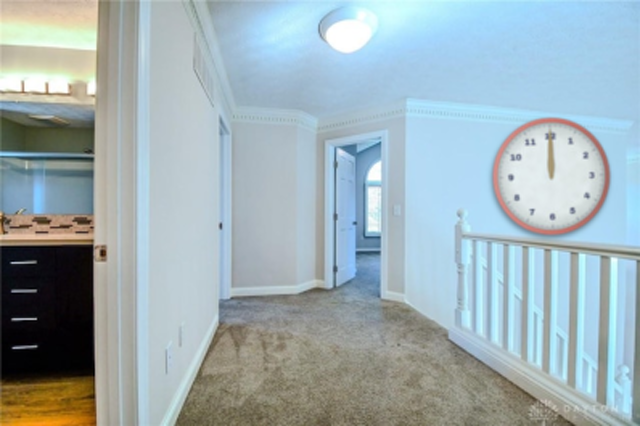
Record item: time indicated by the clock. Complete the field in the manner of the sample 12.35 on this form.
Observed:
12.00
